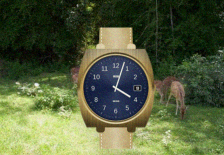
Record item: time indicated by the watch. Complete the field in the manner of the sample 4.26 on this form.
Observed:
4.03
